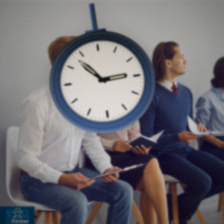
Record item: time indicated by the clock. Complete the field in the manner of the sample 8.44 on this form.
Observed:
2.53
